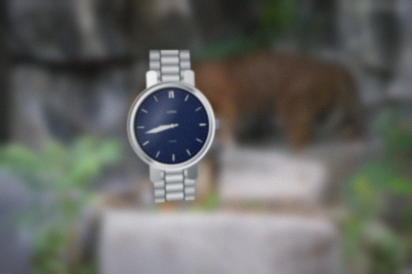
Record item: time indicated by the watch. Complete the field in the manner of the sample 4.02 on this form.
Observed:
8.43
